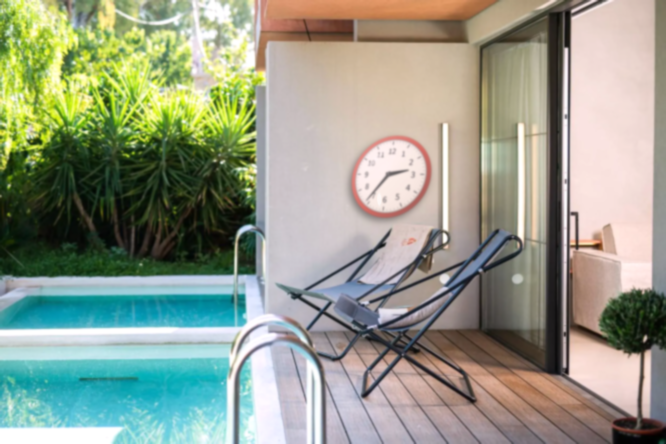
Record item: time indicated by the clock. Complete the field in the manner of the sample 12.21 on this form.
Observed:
2.36
